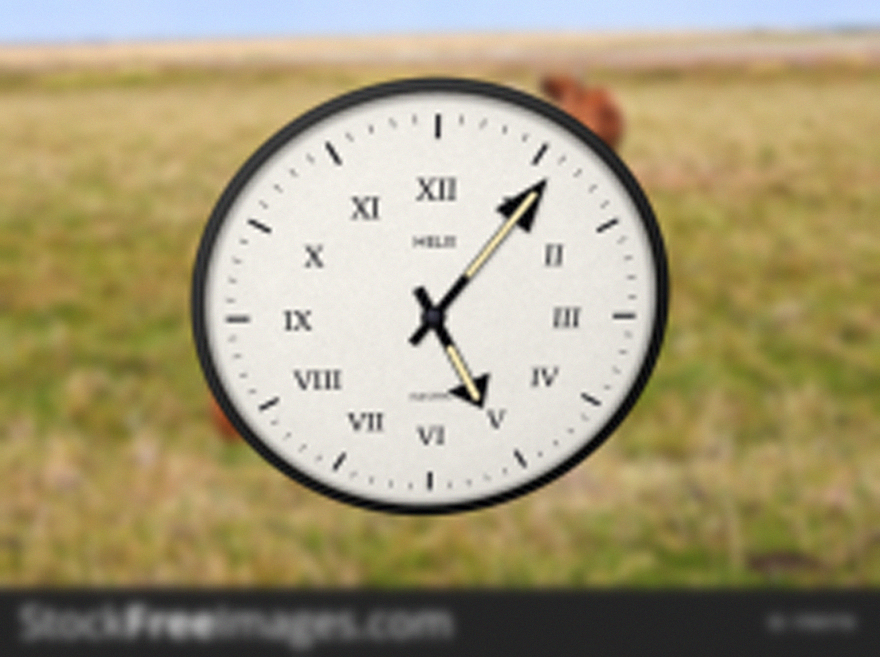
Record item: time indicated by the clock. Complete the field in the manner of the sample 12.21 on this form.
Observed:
5.06
